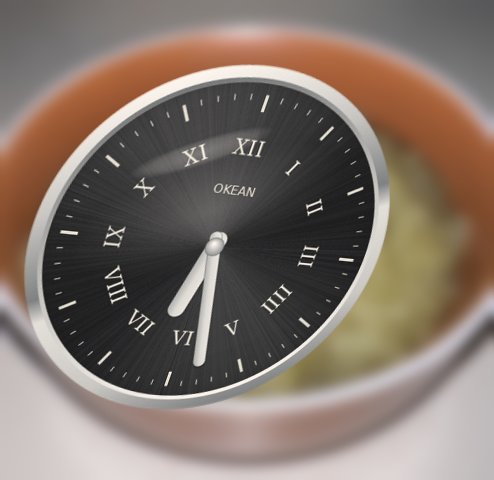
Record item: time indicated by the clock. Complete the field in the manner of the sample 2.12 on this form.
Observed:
6.28
